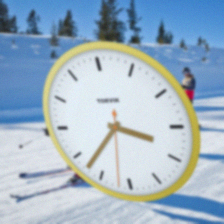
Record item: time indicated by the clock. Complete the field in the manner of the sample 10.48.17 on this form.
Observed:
3.37.32
